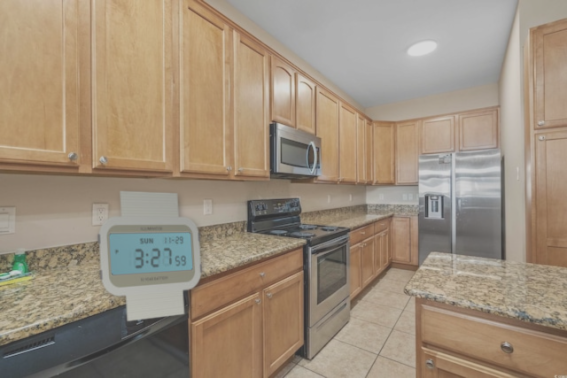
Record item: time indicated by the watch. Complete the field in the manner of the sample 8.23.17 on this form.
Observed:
3.27.59
